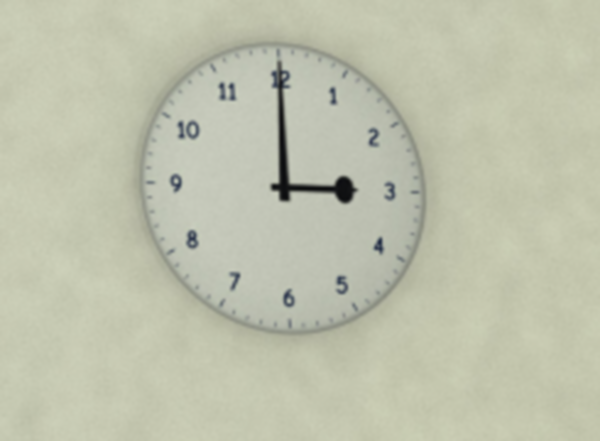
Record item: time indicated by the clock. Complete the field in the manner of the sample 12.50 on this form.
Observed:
3.00
